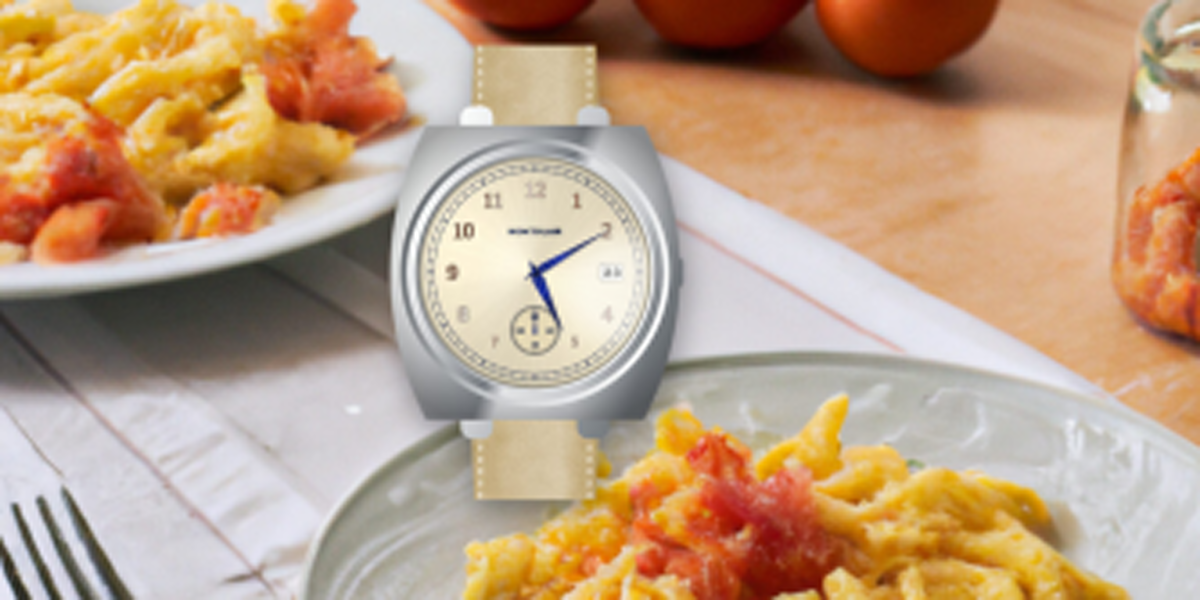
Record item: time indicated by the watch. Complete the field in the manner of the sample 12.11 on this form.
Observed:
5.10
